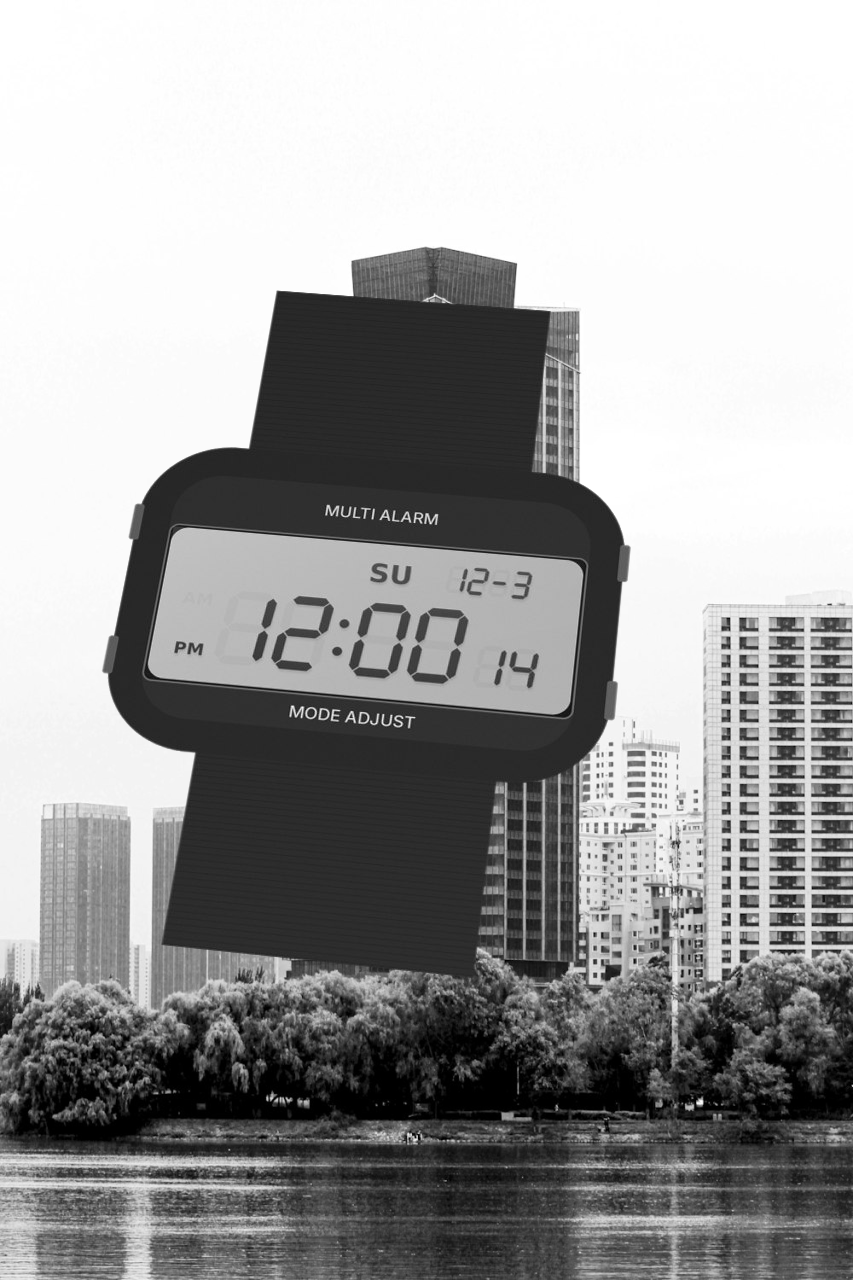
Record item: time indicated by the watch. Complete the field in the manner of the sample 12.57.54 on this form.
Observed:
12.00.14
